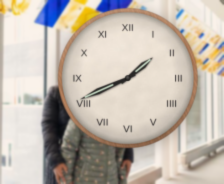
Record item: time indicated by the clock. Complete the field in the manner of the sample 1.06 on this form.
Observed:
1.41
